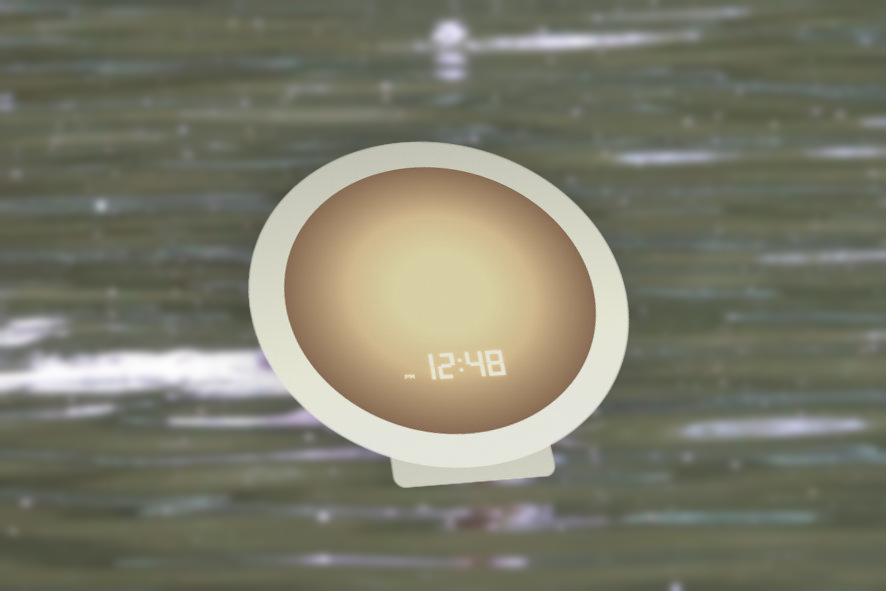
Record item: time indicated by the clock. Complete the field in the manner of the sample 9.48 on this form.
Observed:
12.48
